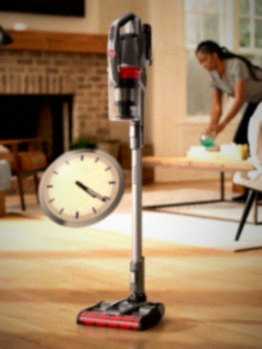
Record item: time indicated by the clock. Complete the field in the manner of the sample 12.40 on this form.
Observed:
4.21
